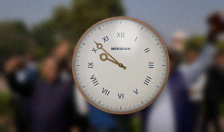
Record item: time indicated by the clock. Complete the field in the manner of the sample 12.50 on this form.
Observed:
9.52
